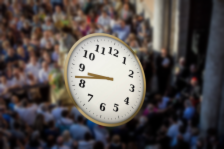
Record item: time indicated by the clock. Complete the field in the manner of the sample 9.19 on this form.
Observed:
8.42
